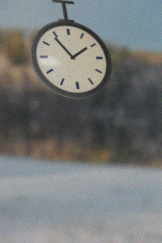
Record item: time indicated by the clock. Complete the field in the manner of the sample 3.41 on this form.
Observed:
1.54
